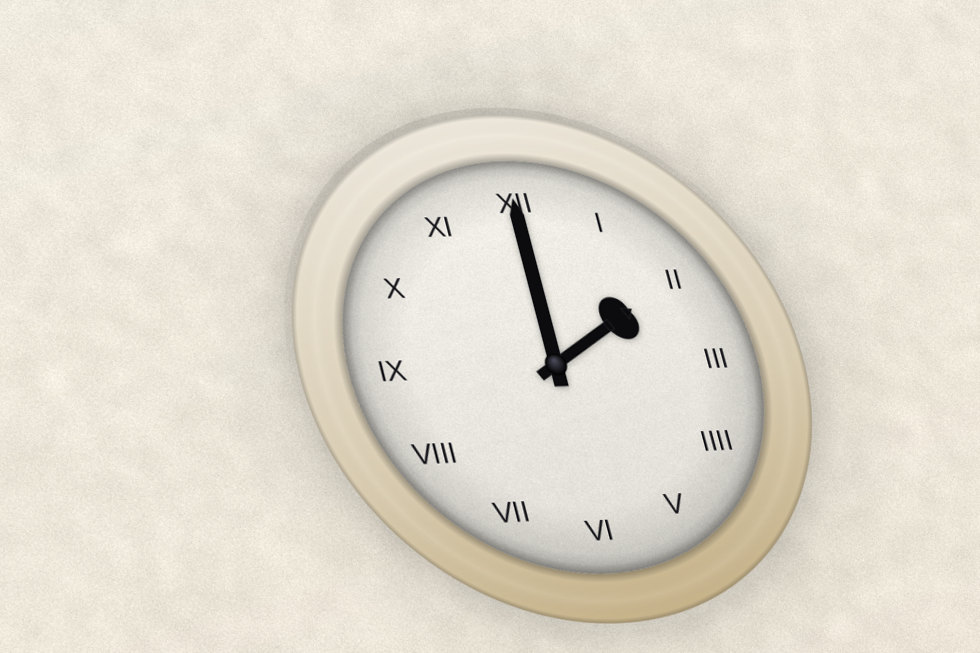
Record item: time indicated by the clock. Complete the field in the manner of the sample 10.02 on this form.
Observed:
2.00
